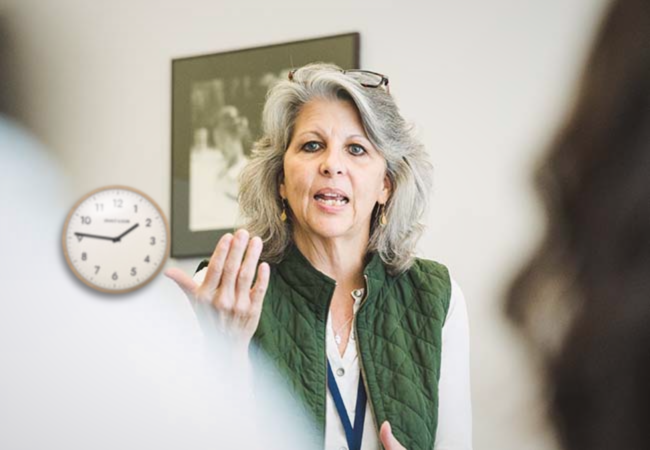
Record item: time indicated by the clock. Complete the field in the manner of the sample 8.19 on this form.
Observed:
1.46
